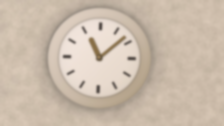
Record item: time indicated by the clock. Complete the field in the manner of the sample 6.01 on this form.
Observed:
11.08
